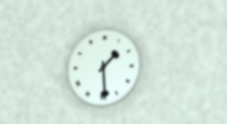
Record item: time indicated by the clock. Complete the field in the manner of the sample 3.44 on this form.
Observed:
1.29
